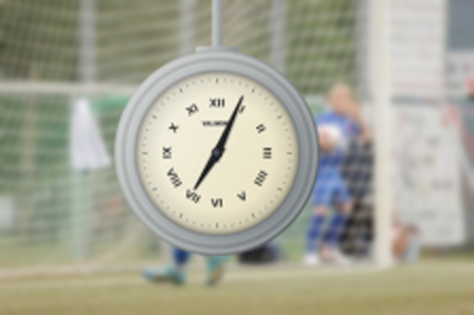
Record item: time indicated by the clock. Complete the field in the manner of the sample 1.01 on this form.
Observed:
7.04
